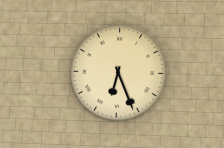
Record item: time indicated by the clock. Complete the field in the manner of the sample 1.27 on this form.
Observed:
6.26
